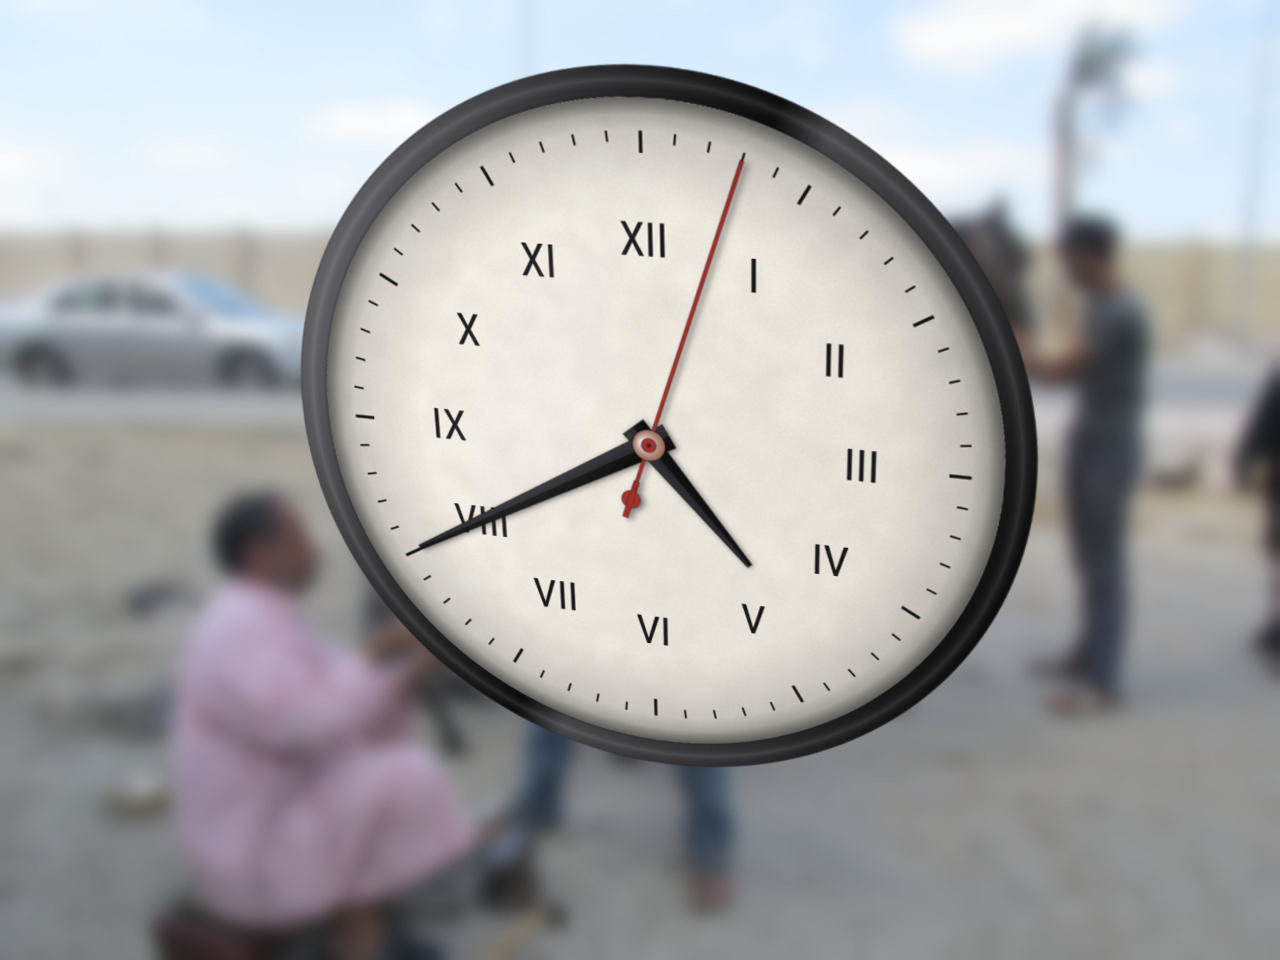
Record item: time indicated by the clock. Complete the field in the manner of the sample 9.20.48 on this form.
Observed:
4.40.03
